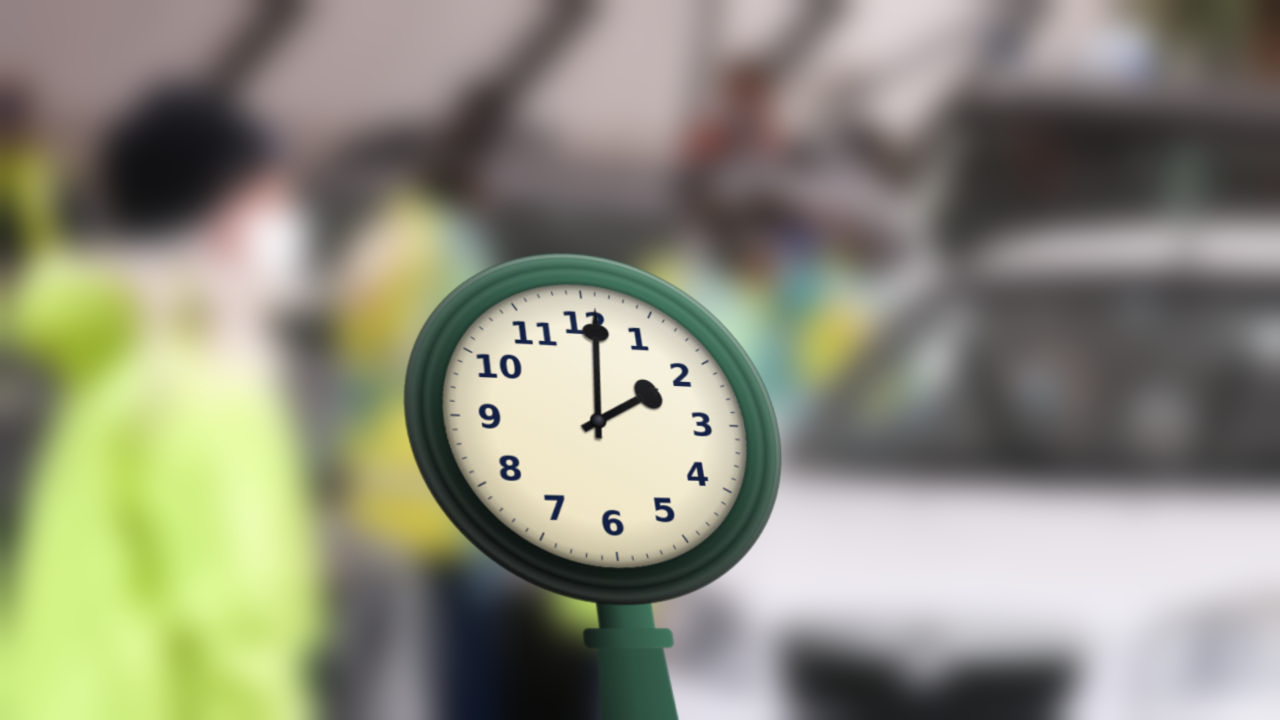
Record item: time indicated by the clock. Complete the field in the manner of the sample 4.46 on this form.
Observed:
2.01
